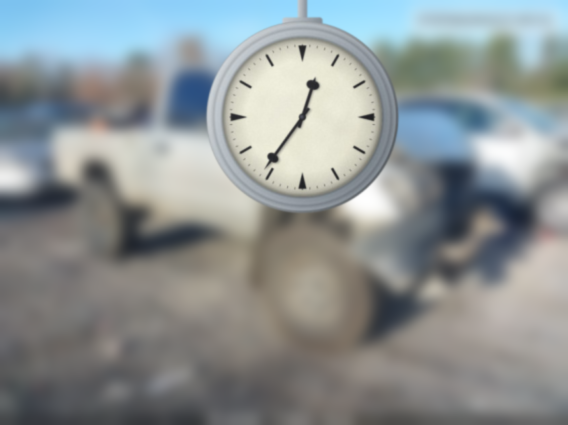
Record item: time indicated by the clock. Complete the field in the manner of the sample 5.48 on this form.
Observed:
12.36
